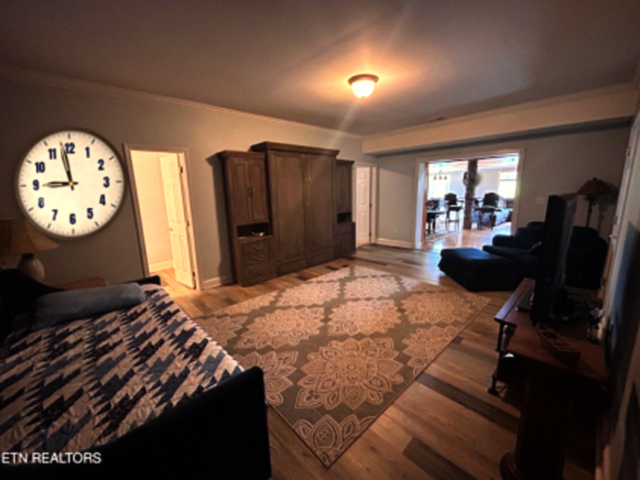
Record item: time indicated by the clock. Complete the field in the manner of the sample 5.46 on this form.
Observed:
8.58
